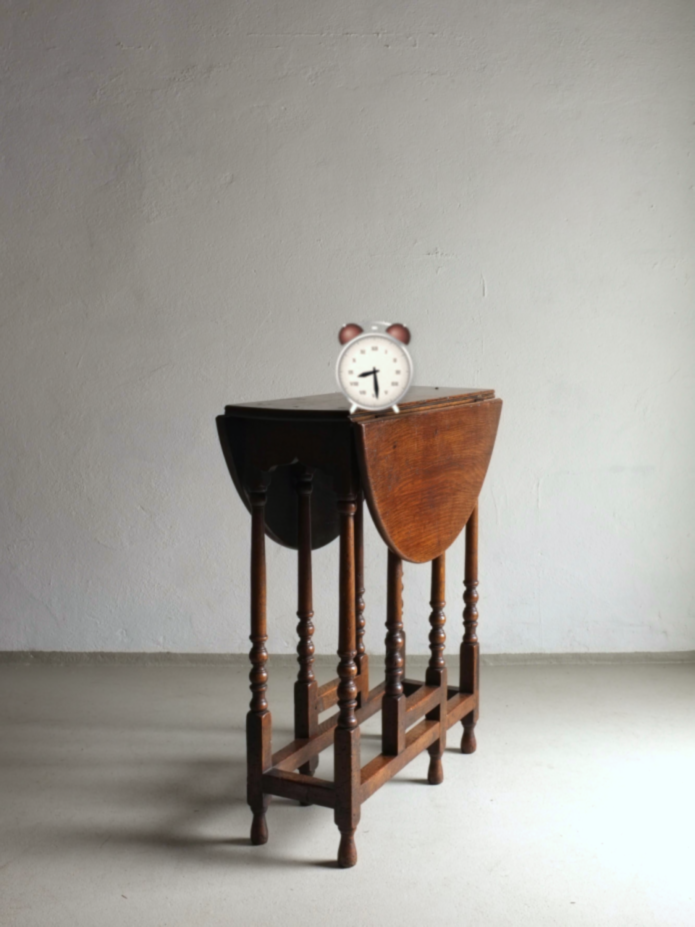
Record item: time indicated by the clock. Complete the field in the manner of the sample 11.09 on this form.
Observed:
8.29
